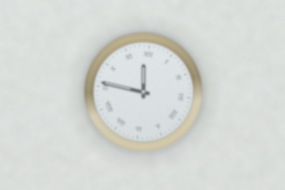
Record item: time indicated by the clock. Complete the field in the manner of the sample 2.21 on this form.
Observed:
11.46
